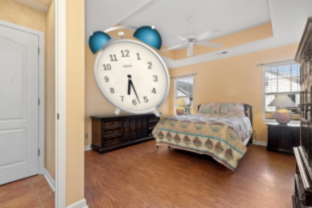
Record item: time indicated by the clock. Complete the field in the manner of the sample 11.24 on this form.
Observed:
6.28
